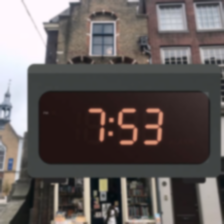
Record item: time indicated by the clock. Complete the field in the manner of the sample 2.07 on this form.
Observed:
7.53
